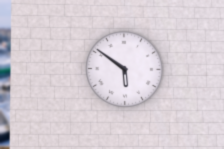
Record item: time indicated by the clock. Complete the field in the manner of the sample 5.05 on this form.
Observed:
5.51
